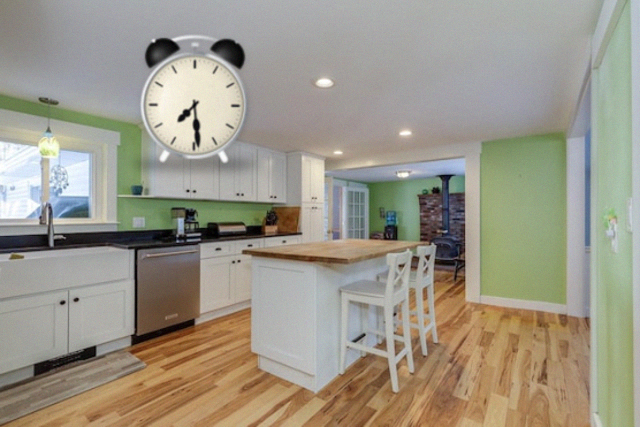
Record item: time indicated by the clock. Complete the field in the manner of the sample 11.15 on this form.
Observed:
7.29
